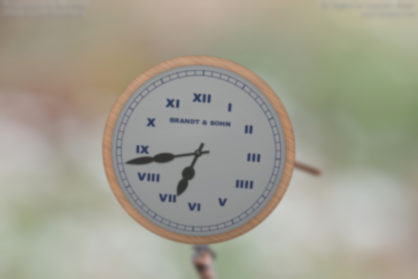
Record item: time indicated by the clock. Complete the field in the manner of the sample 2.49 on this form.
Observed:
6.43
